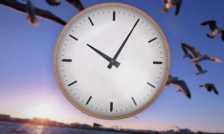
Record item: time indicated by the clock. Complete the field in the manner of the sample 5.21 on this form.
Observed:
10.05
